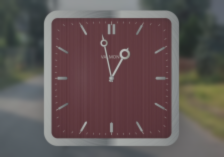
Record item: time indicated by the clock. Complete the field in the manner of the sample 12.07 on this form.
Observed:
12.58
